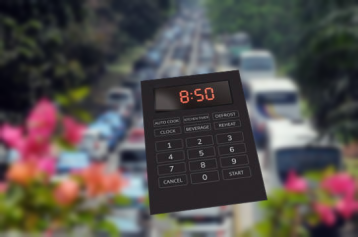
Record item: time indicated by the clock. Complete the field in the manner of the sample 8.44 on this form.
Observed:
8.50
